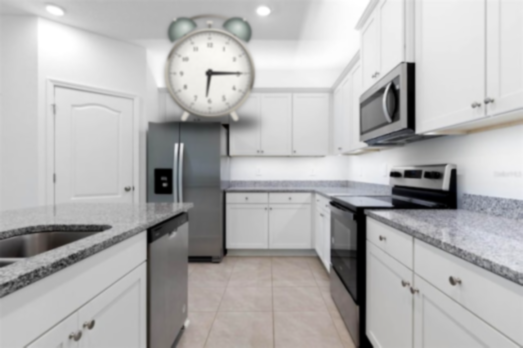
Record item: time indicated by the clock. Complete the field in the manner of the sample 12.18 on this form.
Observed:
6.15
